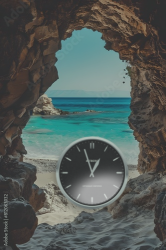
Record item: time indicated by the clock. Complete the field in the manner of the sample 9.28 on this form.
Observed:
12.57
